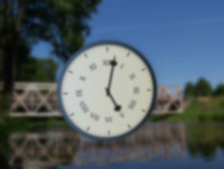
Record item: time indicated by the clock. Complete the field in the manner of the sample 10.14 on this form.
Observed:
5.02
